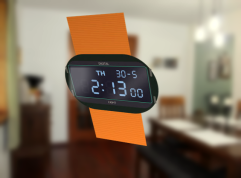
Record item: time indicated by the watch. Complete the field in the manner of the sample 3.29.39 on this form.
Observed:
2.13.00
